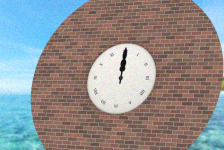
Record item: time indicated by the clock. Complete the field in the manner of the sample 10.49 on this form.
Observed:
12.00
